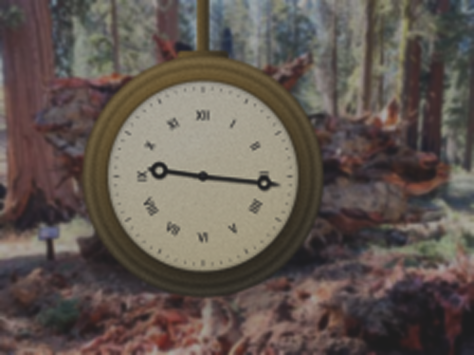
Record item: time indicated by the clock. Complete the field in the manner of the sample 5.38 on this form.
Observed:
9.16
